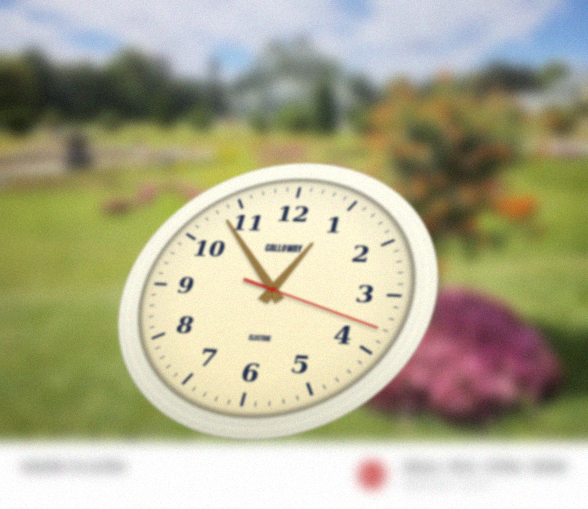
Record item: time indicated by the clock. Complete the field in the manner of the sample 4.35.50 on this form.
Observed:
12.53.18
